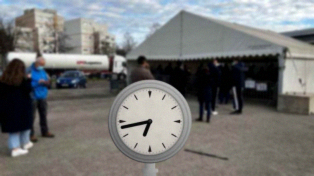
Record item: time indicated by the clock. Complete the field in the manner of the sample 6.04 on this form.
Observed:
6.43
